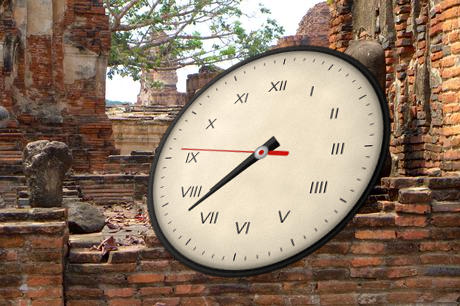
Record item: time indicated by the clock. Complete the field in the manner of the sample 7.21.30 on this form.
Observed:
7.37.46
